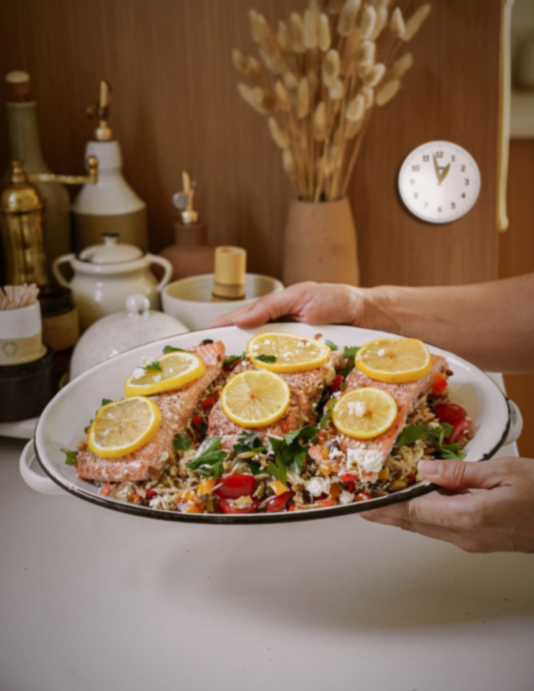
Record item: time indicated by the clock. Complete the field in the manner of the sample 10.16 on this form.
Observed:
12.58
